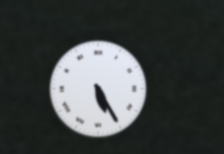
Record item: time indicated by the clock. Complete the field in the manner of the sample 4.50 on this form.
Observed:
5.25
